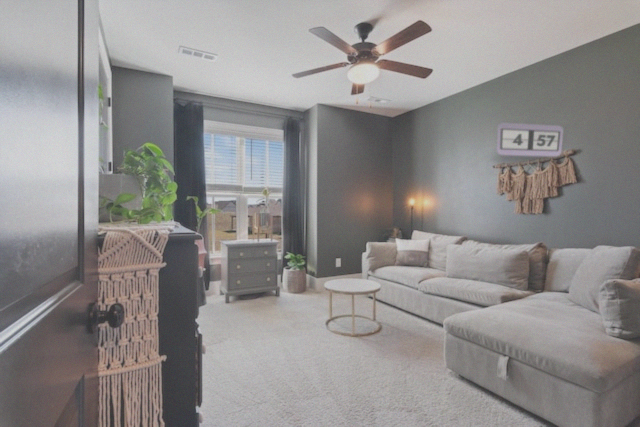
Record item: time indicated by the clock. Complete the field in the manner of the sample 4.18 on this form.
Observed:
4.57
